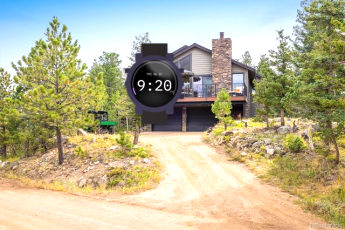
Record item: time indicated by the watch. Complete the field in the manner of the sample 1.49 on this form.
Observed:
9.20
